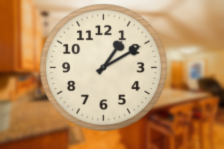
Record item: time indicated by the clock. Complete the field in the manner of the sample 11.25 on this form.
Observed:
1.10
